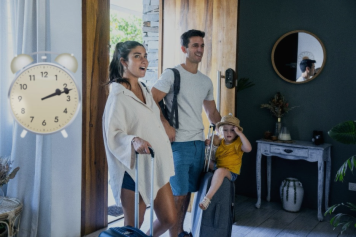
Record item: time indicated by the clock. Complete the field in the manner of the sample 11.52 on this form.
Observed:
2.12
